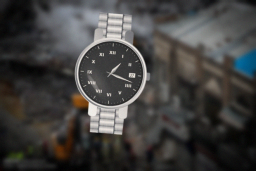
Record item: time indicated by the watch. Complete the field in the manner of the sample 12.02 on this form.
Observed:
1.18
